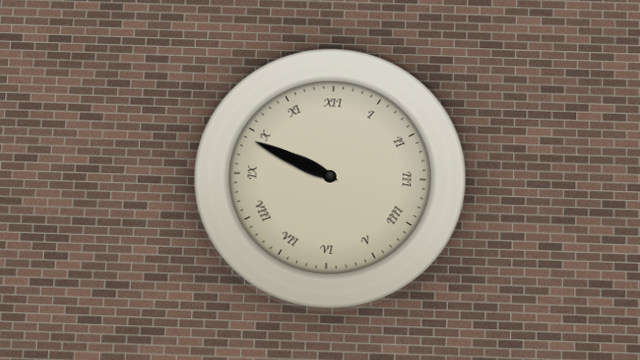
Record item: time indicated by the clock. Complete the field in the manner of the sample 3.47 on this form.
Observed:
9.49
